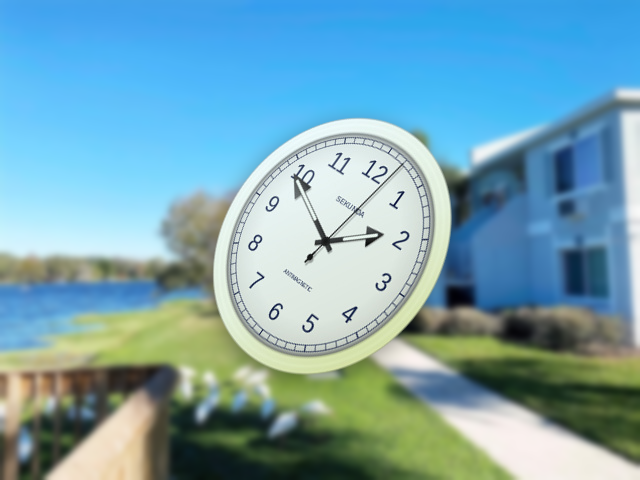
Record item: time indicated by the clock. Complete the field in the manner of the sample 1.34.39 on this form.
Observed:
1.49.02
